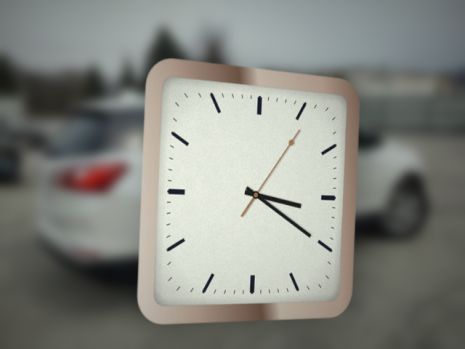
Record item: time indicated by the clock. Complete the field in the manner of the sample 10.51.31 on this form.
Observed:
3.20.06
